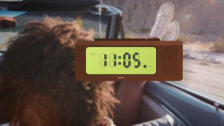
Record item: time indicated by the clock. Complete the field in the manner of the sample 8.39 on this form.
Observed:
11.05
